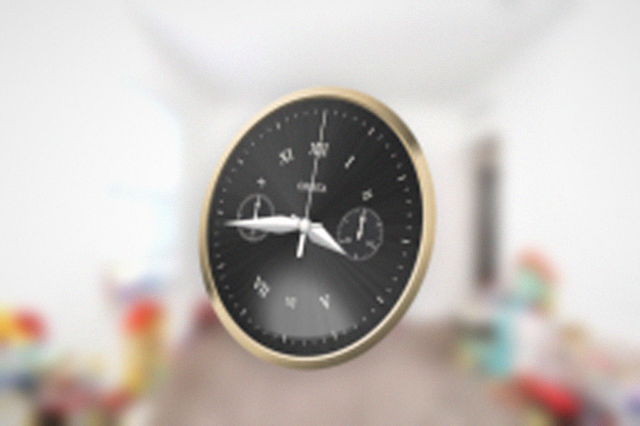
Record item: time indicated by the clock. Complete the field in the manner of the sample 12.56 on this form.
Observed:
3.44
